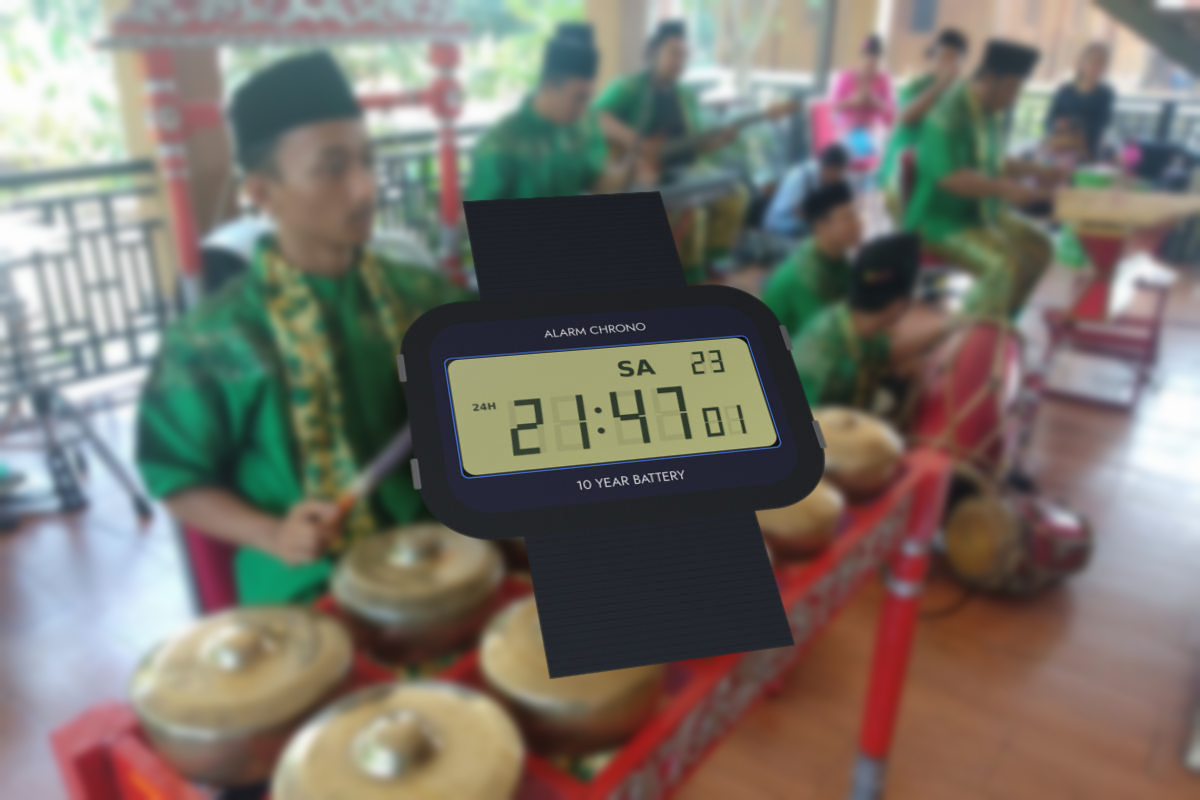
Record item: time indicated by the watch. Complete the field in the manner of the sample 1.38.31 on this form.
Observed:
21.47.01
